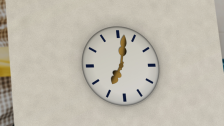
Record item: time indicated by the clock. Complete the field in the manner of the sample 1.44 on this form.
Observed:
7.02
